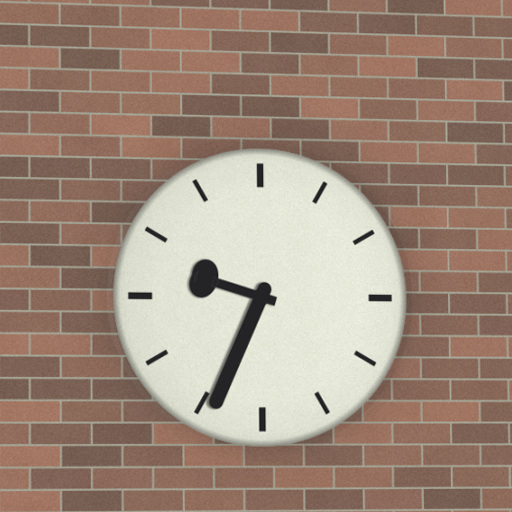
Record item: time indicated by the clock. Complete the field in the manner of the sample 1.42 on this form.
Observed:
9.34
